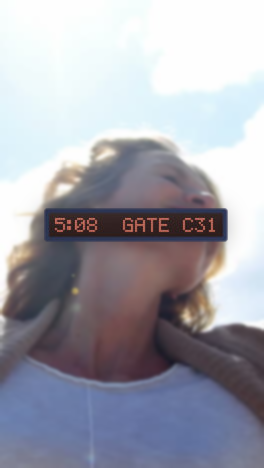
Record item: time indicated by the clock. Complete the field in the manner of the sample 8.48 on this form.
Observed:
5.08
